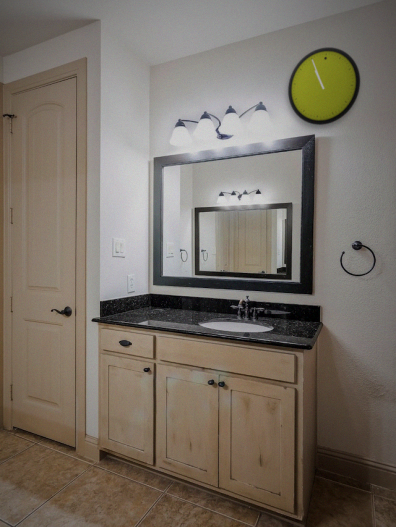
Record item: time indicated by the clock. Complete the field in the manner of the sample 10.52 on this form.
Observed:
10.55
